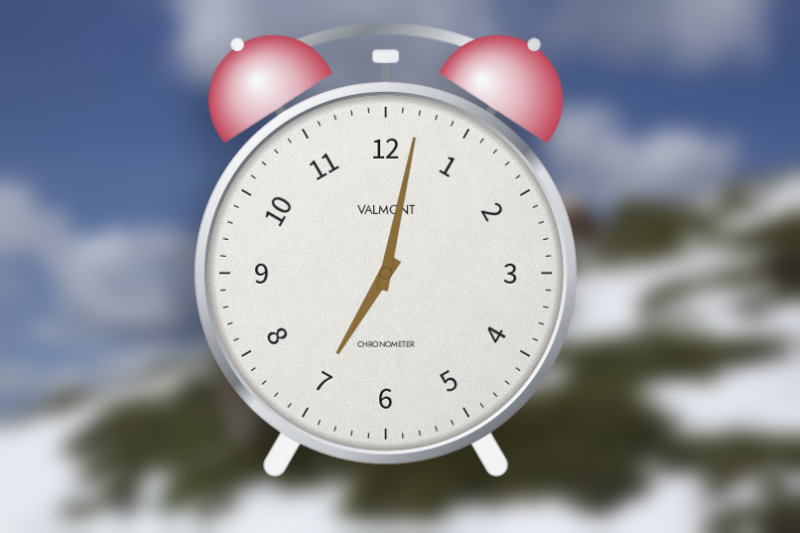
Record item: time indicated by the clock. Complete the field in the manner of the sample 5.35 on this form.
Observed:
7.02
